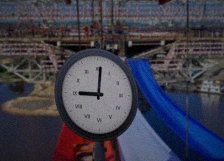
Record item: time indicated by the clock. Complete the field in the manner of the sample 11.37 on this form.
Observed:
9.01
